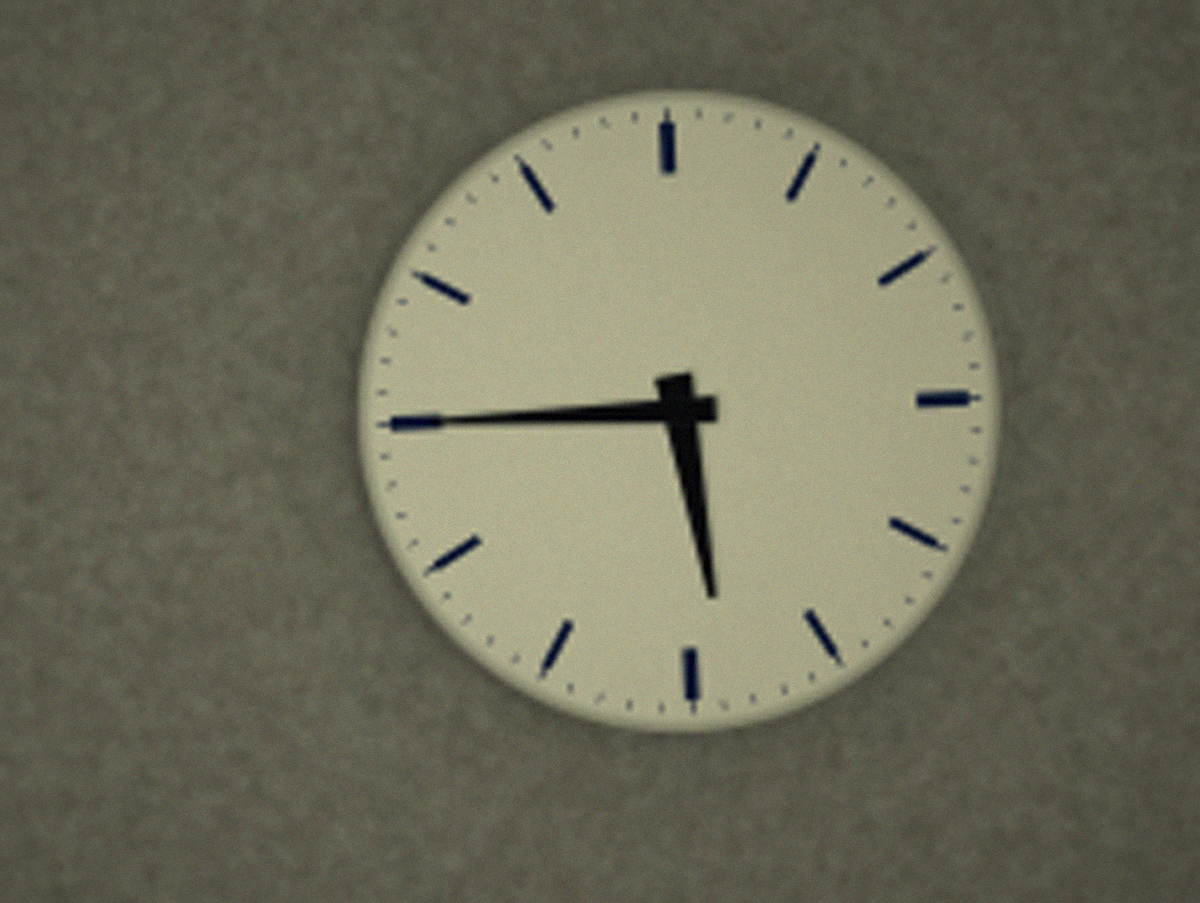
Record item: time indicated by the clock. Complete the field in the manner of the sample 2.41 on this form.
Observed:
5.45
